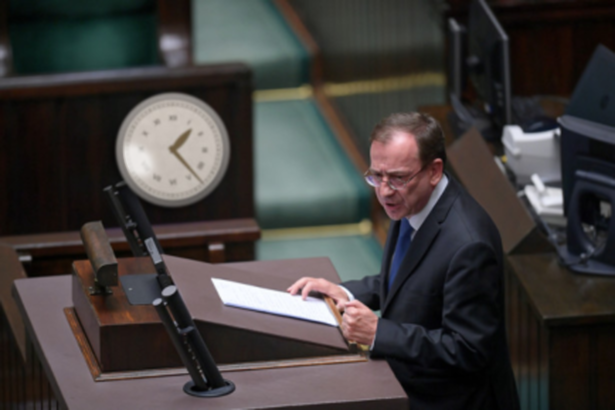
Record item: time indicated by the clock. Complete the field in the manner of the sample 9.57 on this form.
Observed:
1.23
